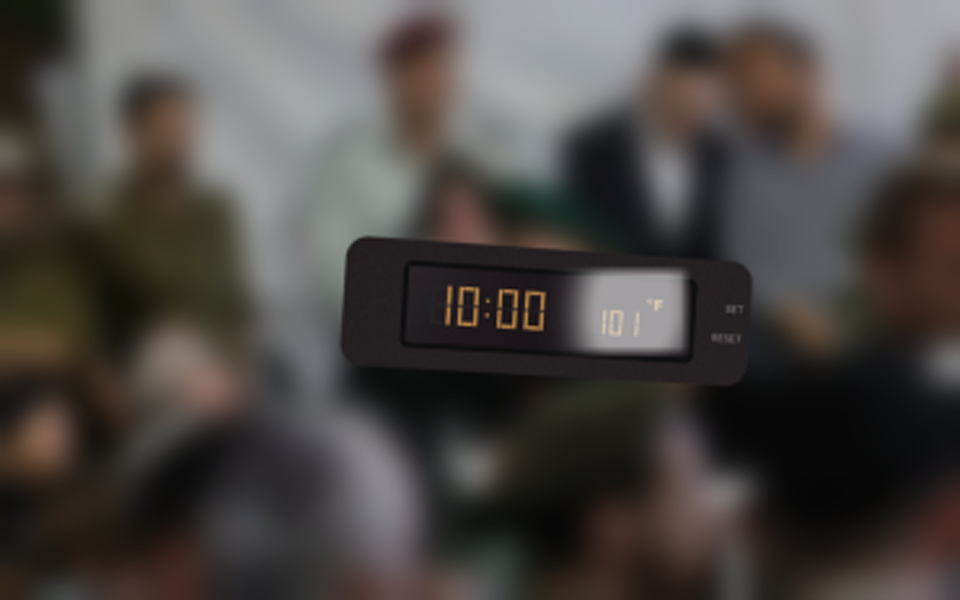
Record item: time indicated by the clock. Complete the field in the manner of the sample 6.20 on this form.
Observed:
10.00
